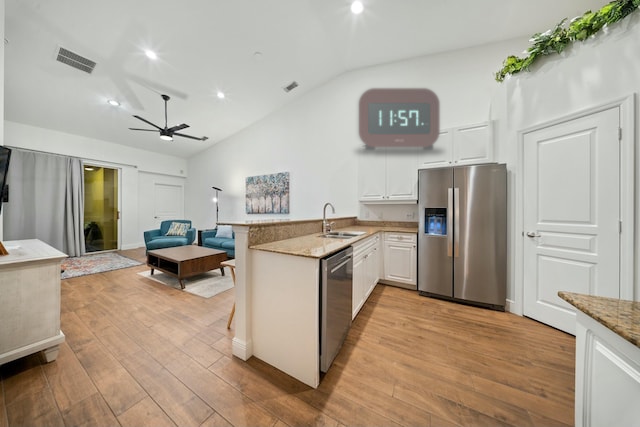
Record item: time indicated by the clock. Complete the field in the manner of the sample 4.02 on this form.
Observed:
11.57
